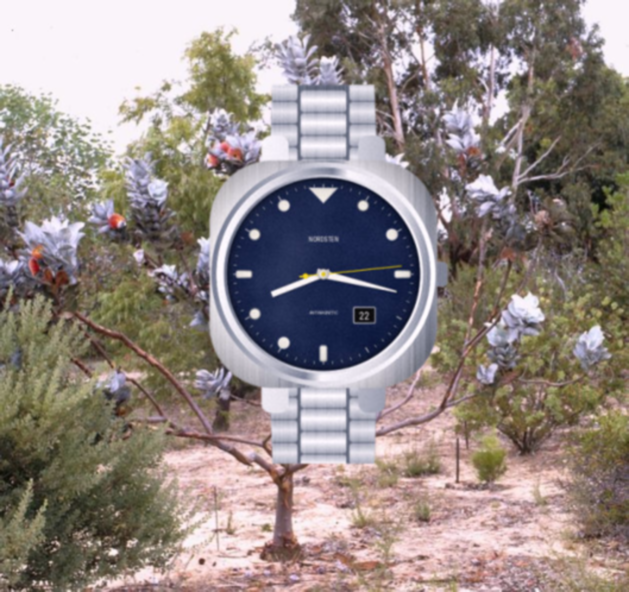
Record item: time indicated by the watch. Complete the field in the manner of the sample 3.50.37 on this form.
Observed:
8.17.14
